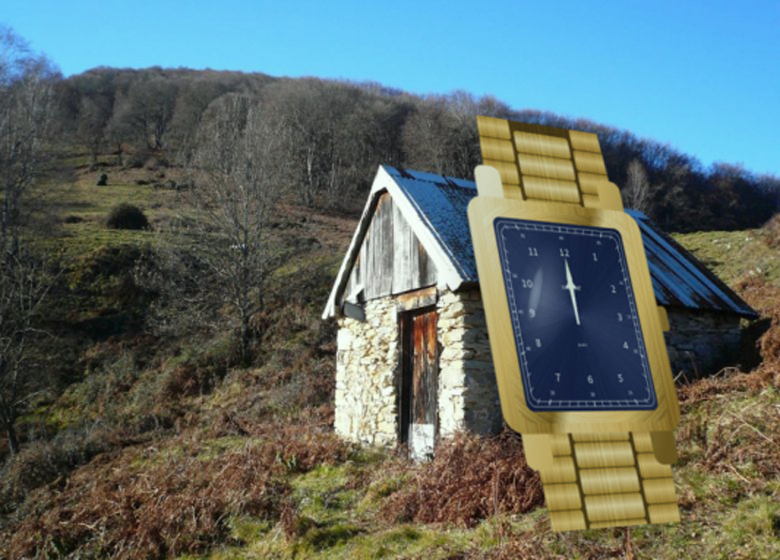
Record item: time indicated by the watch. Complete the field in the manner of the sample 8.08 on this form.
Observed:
12.00
